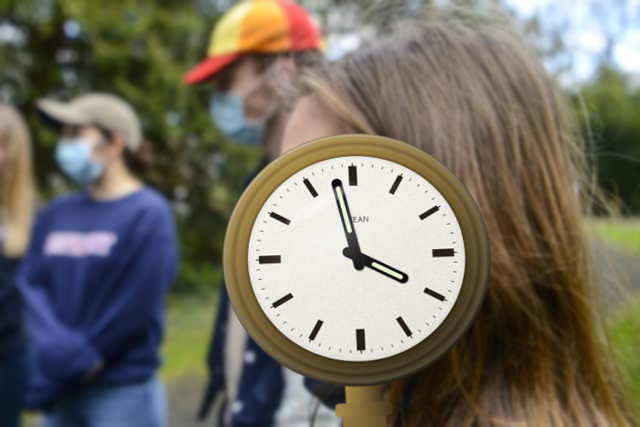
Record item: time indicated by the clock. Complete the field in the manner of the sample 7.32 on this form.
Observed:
3.58
